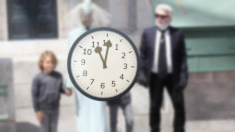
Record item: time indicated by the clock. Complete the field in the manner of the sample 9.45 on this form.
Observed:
11.01
